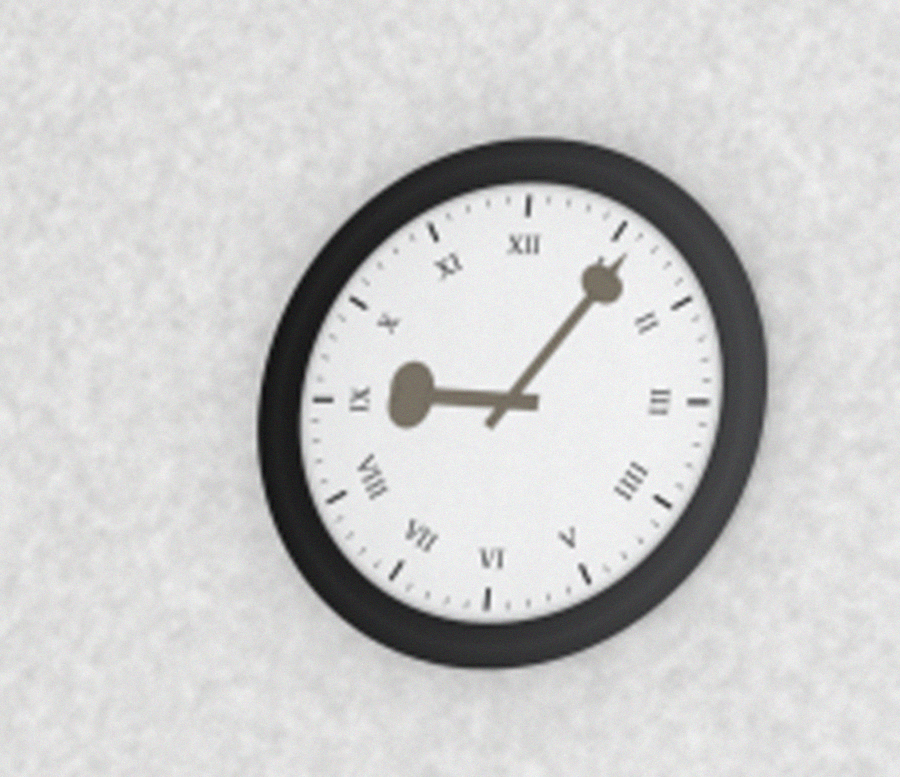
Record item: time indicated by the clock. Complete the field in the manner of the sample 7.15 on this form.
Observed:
9.06
